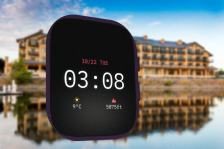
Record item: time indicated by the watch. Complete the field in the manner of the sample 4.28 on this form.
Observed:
3.08
